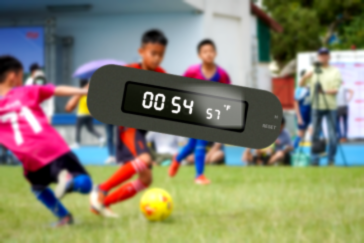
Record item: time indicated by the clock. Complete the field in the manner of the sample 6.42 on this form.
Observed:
0.54
